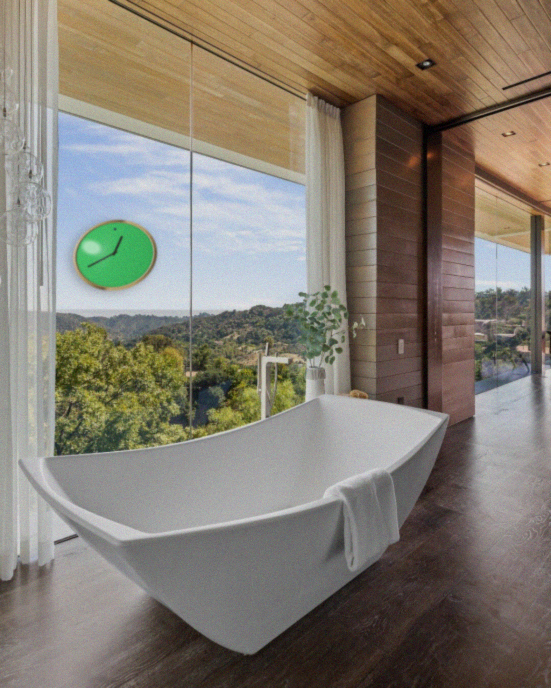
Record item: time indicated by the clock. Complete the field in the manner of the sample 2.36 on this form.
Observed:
12.40
